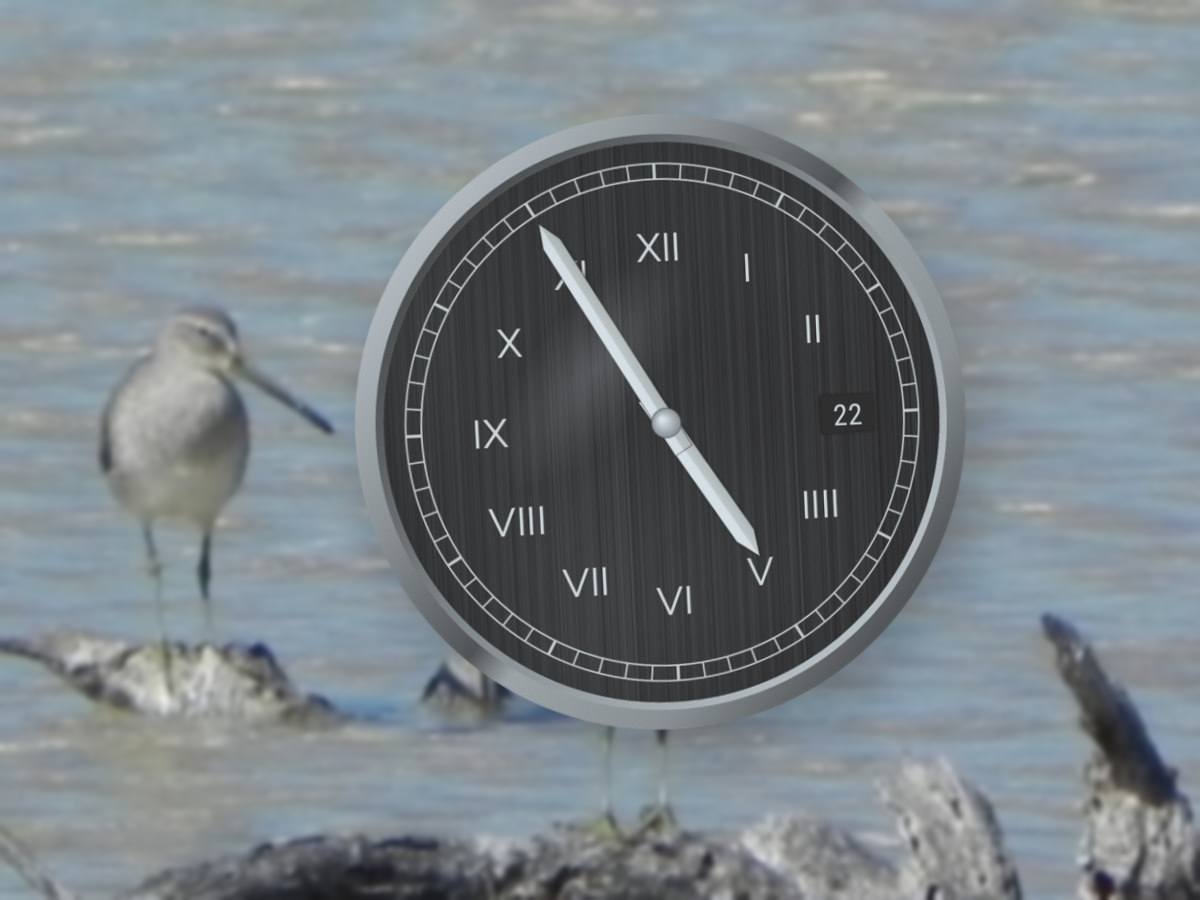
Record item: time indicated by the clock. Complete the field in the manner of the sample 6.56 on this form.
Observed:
4.55
